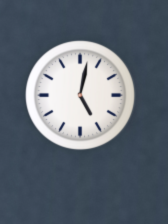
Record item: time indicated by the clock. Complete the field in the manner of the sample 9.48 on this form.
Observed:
5.02
